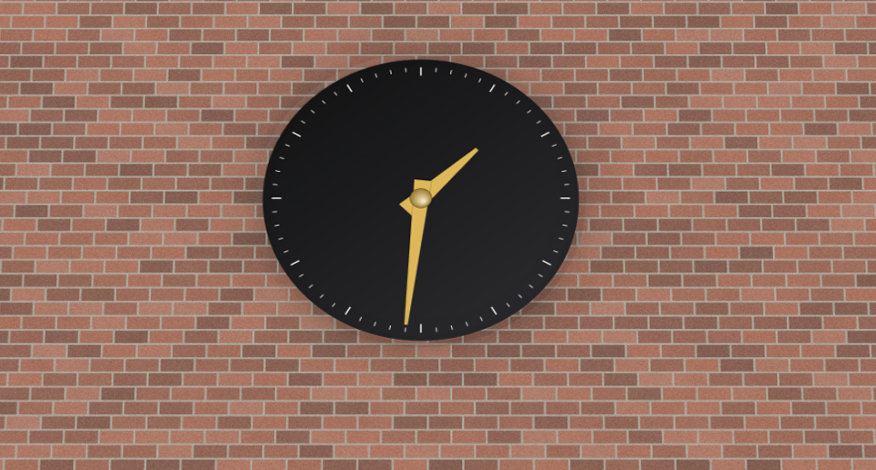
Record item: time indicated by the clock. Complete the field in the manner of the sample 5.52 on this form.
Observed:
1.31
